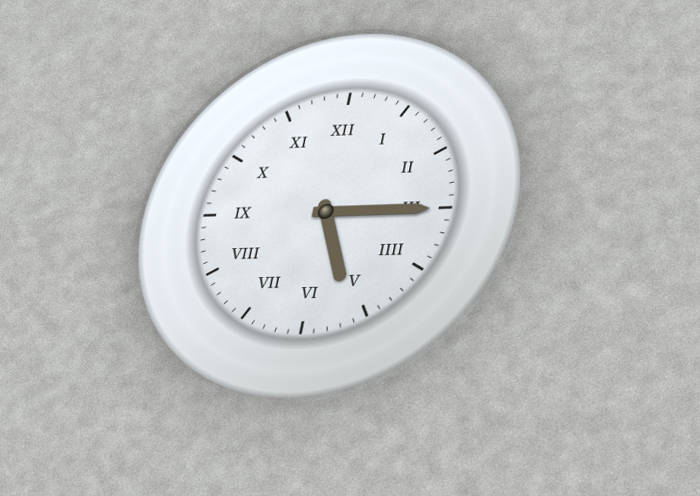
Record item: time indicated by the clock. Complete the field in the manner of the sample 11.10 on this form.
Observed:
5.15
